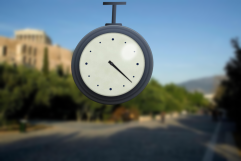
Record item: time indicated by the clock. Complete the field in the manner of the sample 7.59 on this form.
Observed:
4.22
